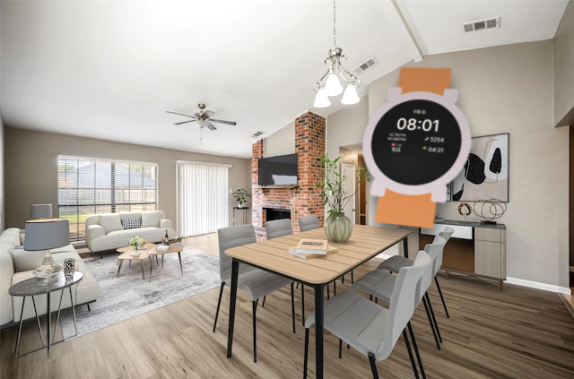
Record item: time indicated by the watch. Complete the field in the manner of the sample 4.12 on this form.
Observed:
8.01
